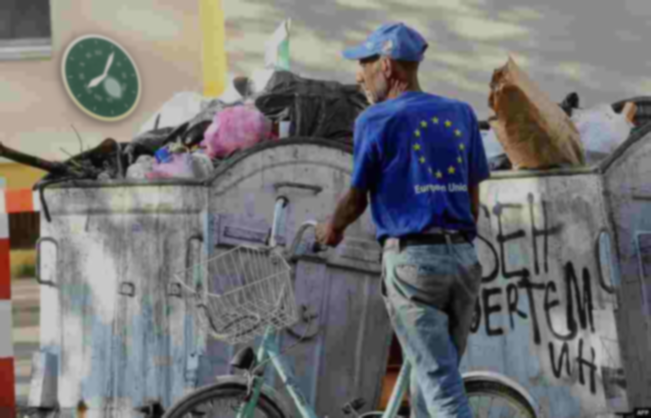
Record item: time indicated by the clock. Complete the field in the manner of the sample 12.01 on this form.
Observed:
8.06
